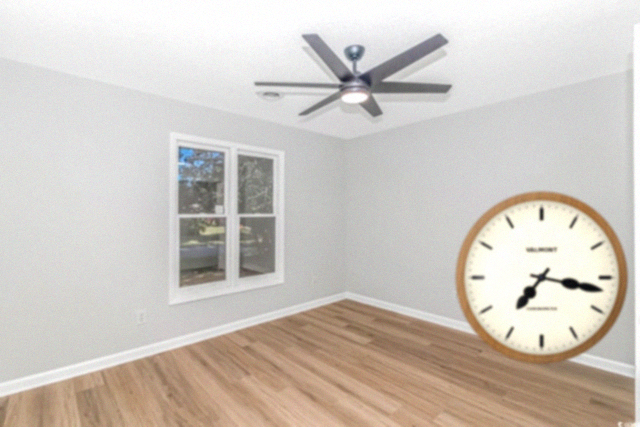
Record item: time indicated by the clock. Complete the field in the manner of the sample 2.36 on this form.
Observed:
7.17
